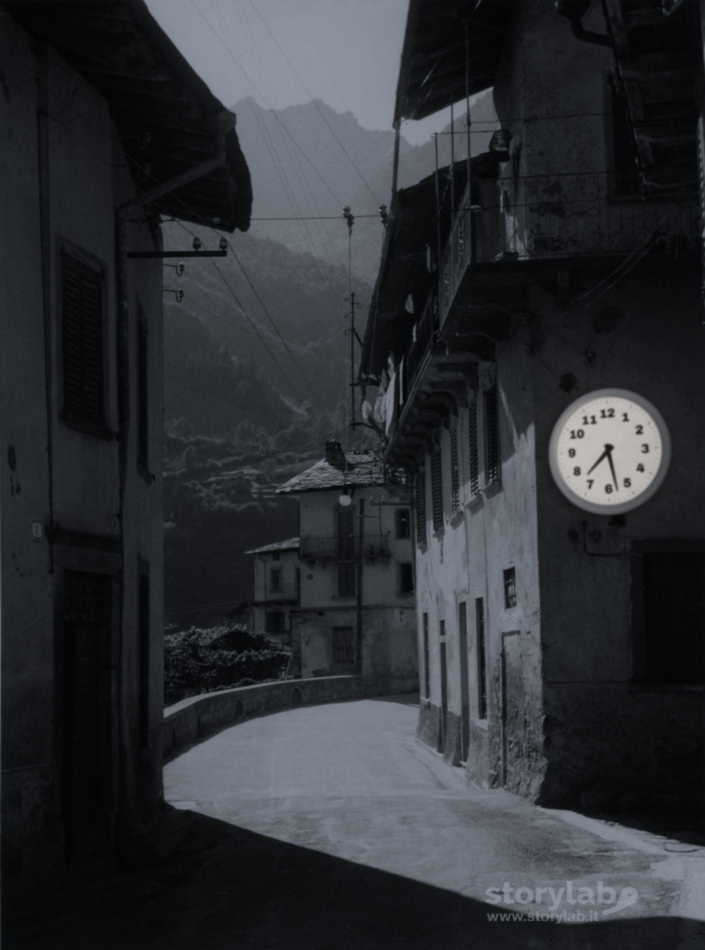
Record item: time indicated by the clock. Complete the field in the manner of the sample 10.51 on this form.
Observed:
7.28
